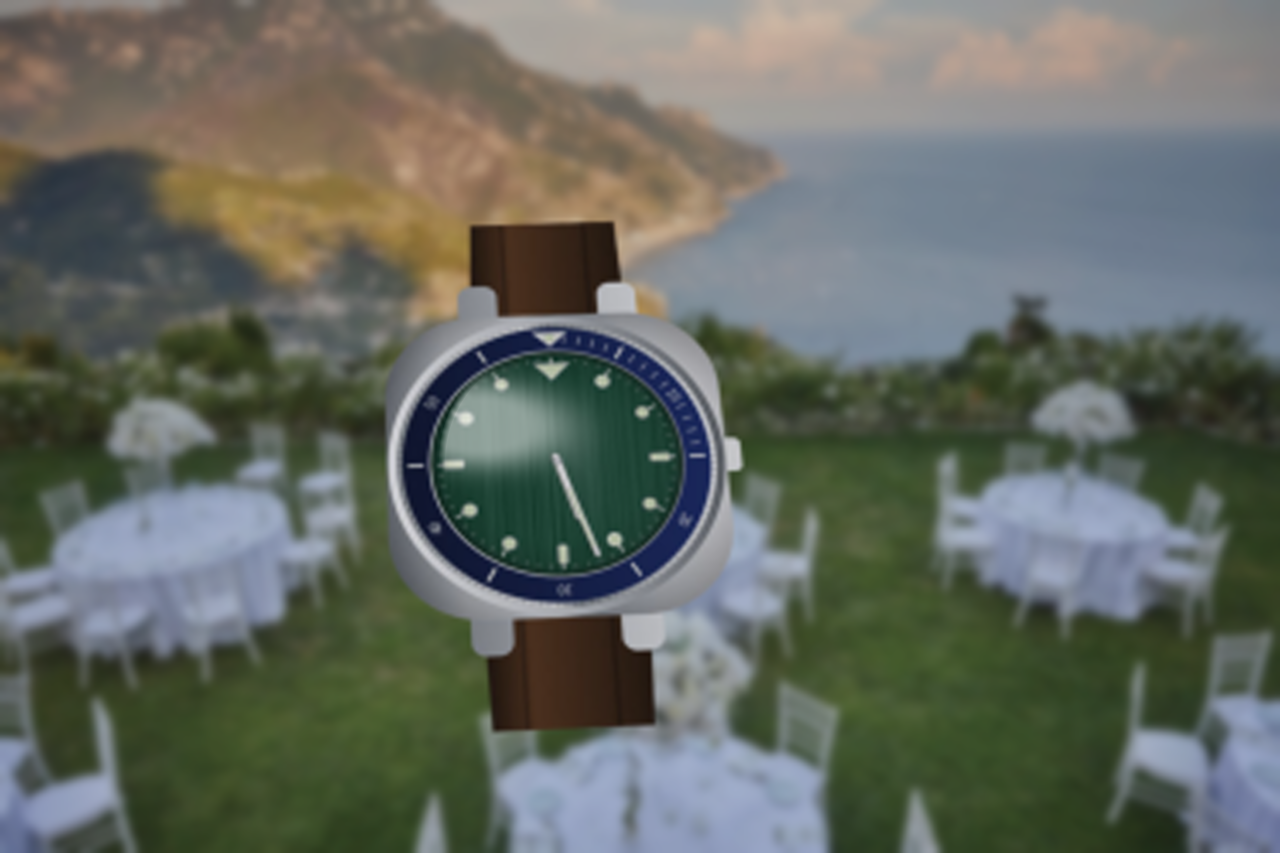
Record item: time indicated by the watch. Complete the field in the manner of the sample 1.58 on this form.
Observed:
5.27
